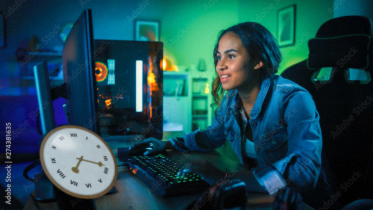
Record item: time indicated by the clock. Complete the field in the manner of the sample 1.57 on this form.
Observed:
7.18
